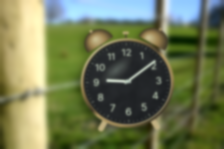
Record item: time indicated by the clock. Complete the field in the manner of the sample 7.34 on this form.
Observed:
9.09
